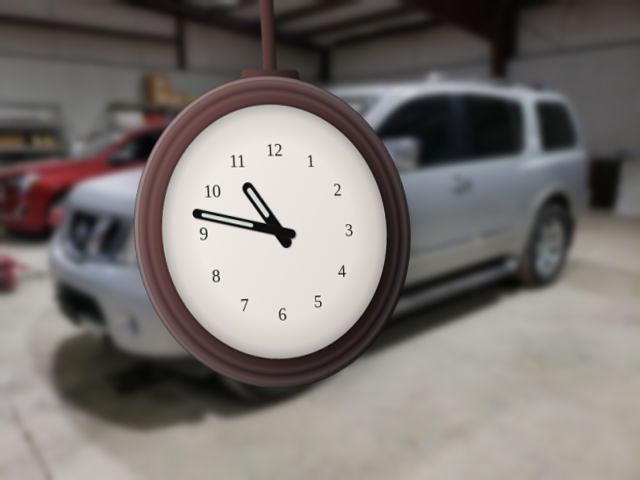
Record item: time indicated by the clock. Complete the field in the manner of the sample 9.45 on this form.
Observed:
10.47
